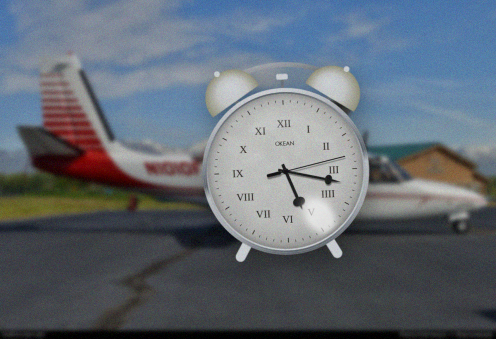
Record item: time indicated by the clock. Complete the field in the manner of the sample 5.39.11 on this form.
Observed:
5.17.13
